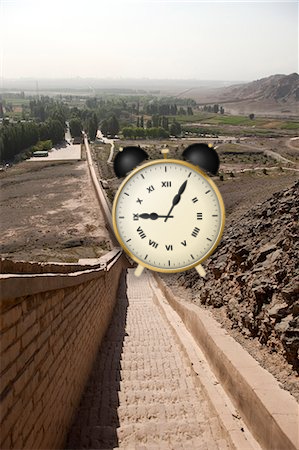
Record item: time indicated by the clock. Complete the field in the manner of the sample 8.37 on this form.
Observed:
9.05
